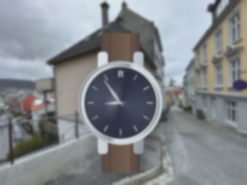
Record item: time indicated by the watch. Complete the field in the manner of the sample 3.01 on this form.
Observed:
8.54
